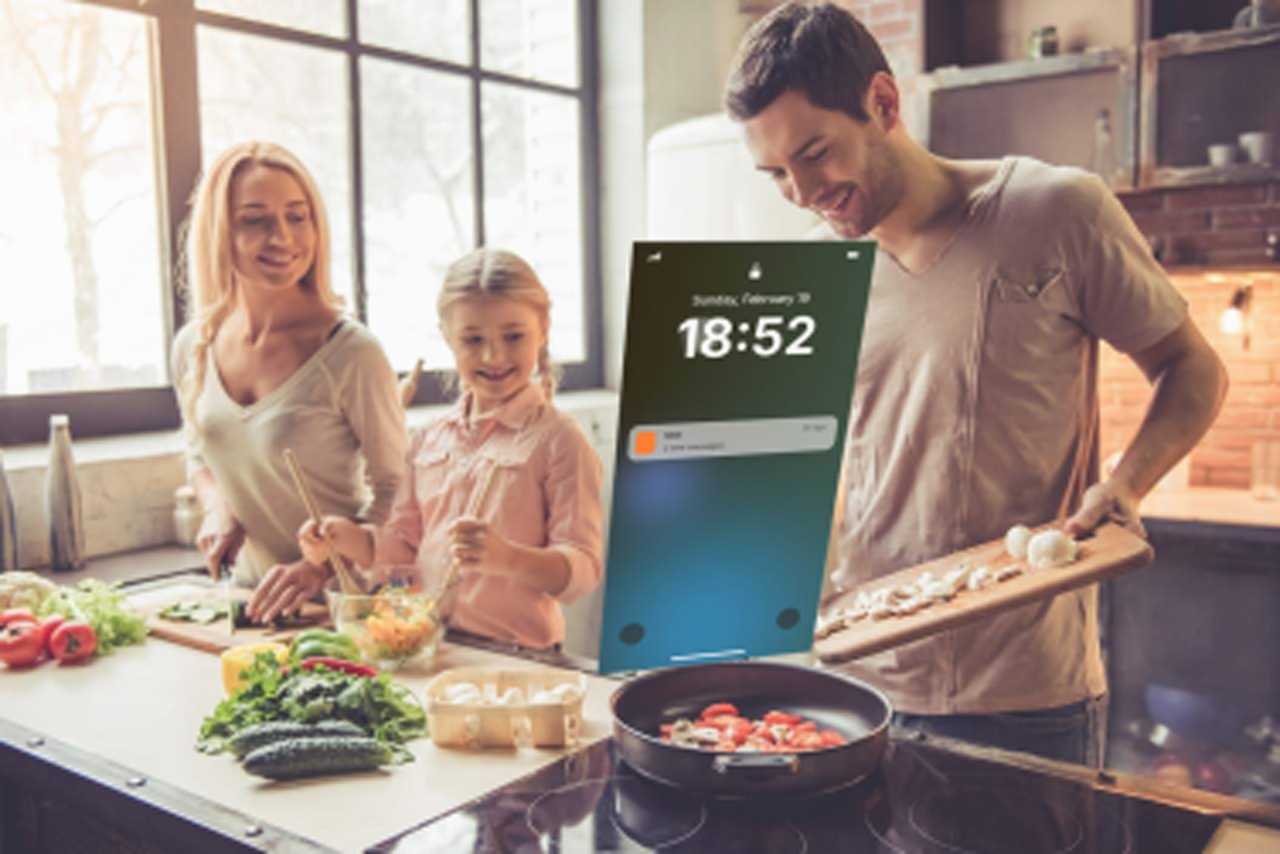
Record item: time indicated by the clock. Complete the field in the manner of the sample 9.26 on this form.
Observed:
18.52
